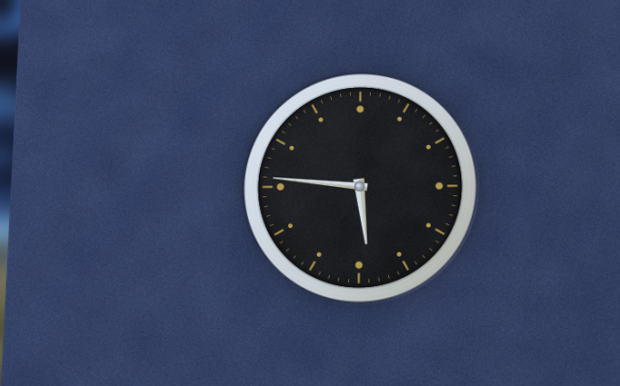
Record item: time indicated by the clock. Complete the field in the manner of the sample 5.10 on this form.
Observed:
5.46
